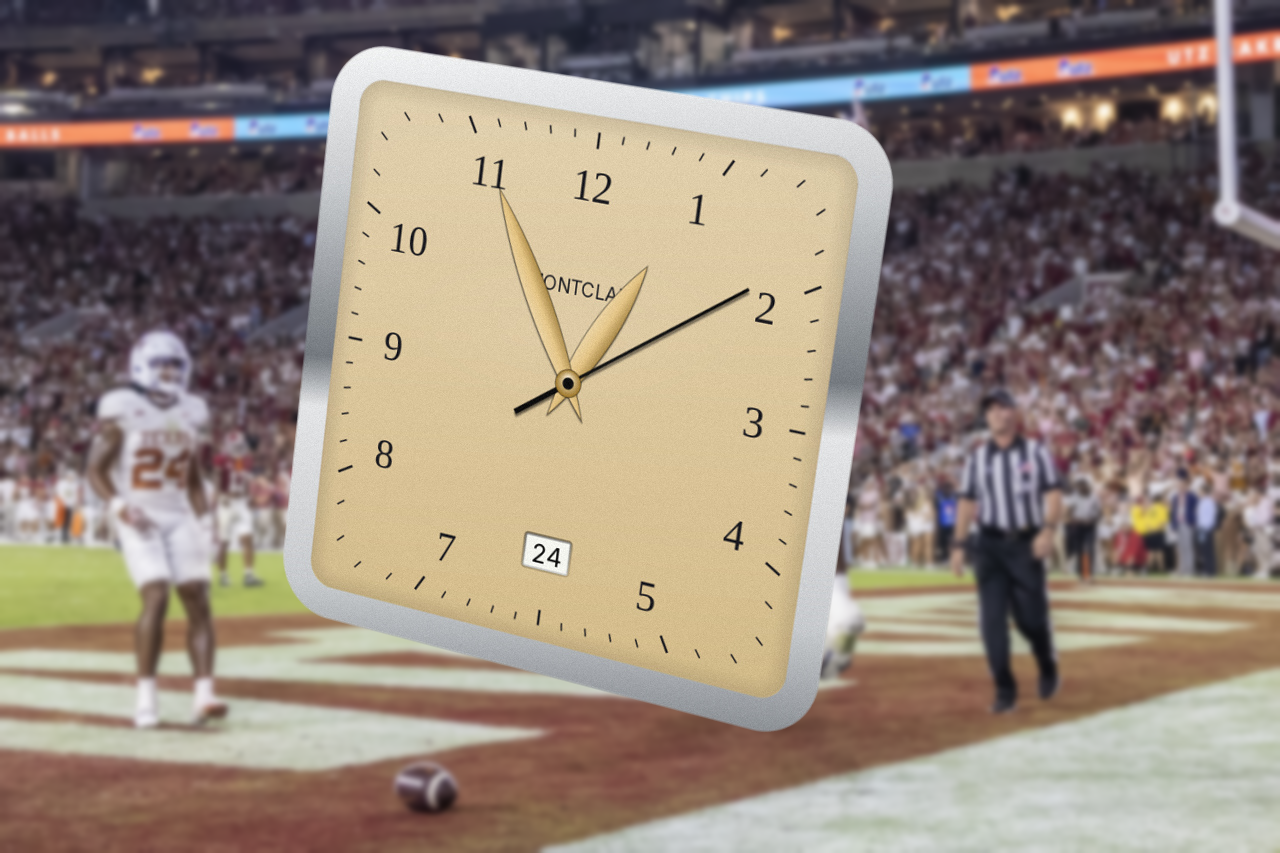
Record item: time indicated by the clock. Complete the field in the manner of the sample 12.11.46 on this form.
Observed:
12.55.09
